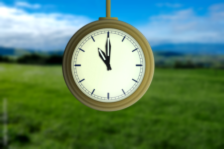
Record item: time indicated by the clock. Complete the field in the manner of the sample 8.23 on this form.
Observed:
11.00
